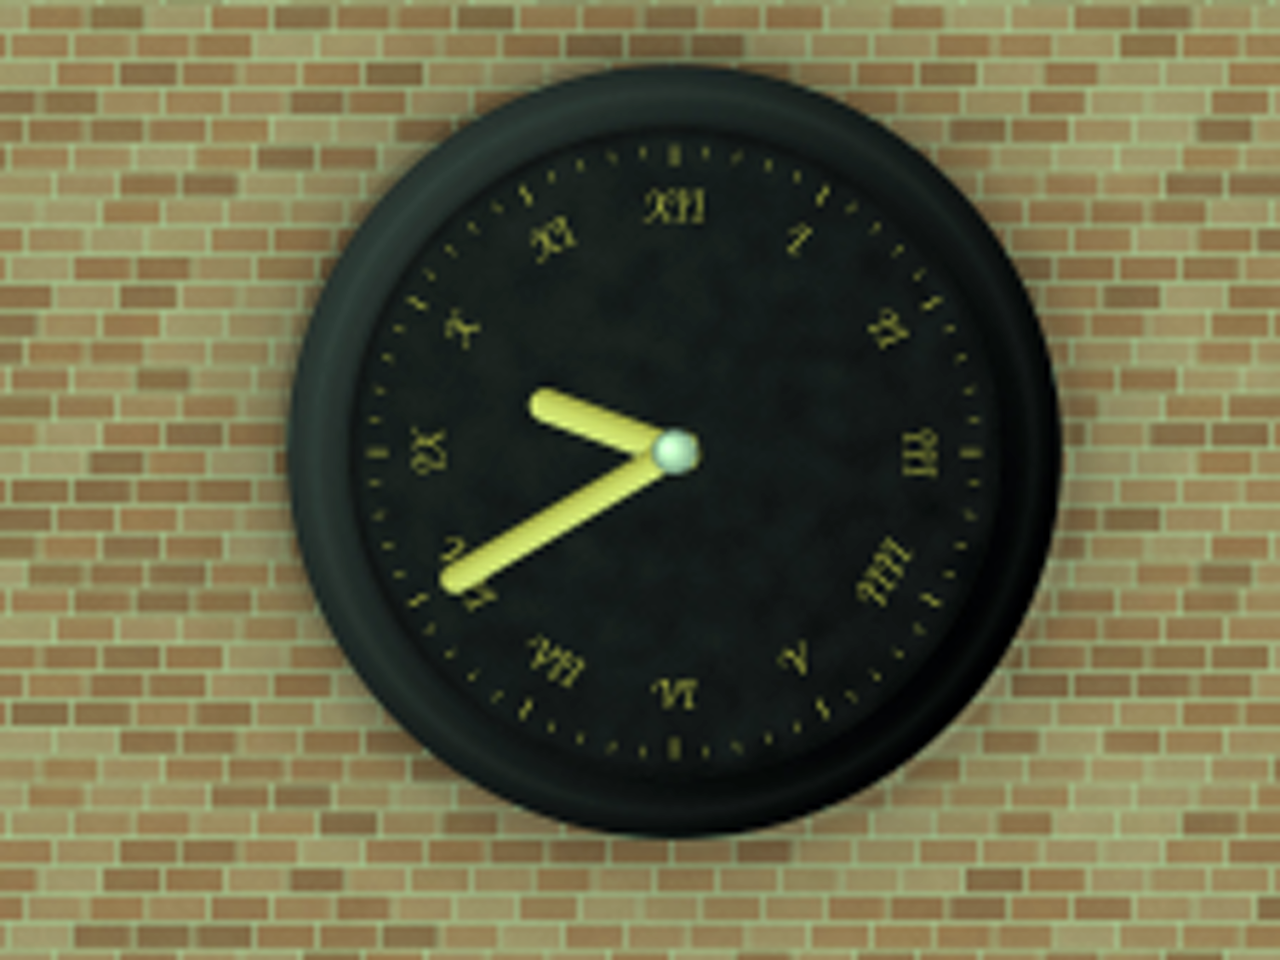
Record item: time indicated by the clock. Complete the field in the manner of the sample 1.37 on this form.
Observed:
9.40
